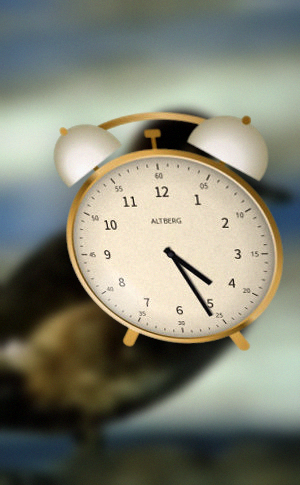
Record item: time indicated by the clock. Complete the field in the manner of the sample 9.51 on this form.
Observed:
4.26
